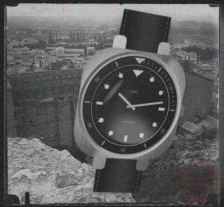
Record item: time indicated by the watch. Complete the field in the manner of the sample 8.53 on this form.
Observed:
10.13
